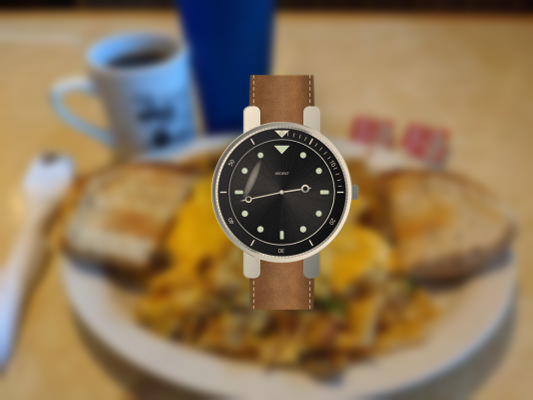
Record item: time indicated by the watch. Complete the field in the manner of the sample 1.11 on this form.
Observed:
2.43
